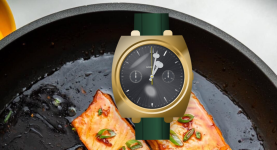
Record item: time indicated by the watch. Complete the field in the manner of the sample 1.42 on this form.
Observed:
1.02
